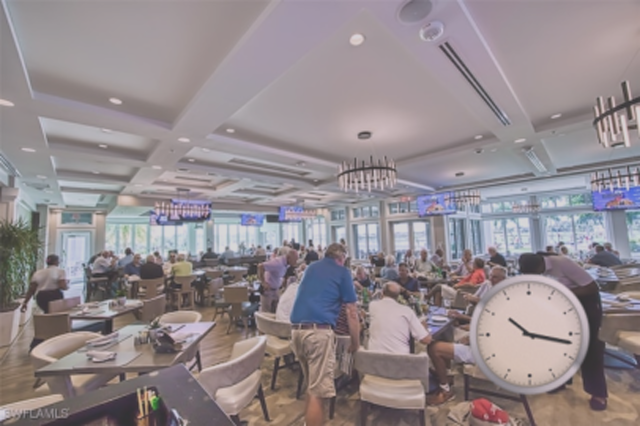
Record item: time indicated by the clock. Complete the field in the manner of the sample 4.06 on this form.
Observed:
10.17
